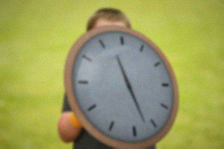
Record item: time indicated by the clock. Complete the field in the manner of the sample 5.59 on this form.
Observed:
11.27
